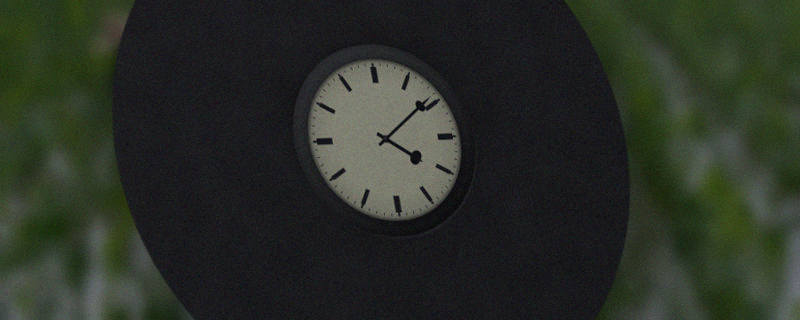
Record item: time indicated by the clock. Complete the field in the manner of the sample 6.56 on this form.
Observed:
4.09
